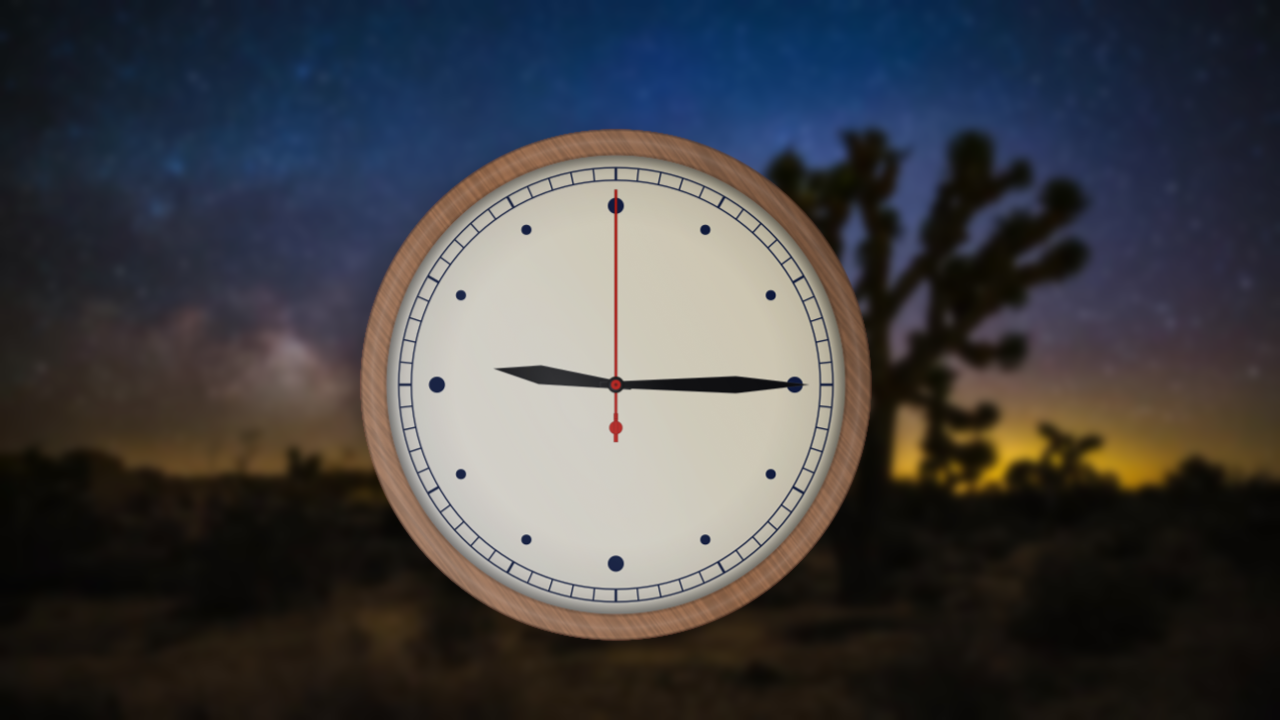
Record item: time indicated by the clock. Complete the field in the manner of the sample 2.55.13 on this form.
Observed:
9.15.00
